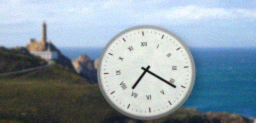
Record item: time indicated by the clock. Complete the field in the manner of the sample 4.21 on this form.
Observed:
7.21
